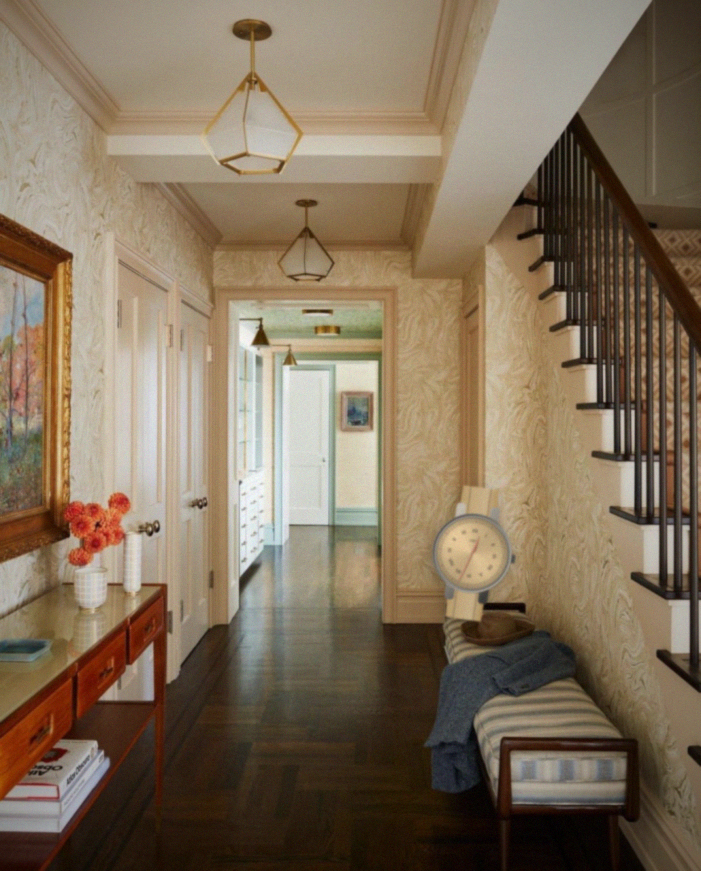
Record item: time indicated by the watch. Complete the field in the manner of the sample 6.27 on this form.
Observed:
12.33
